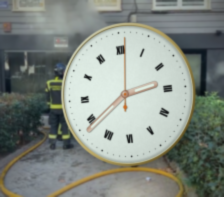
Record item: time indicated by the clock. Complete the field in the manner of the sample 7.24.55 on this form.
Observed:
2.39.01
